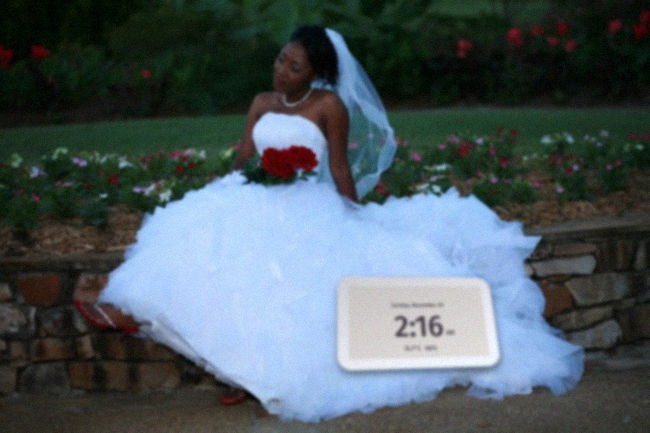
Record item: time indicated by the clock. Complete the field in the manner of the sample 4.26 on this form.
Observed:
2.16
